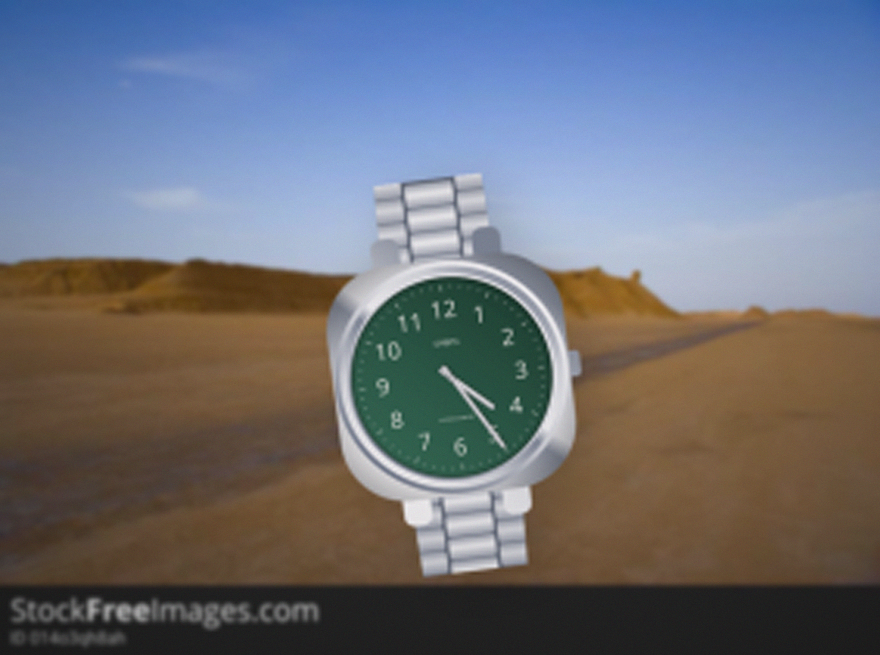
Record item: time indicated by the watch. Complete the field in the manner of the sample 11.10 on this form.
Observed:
4.25
